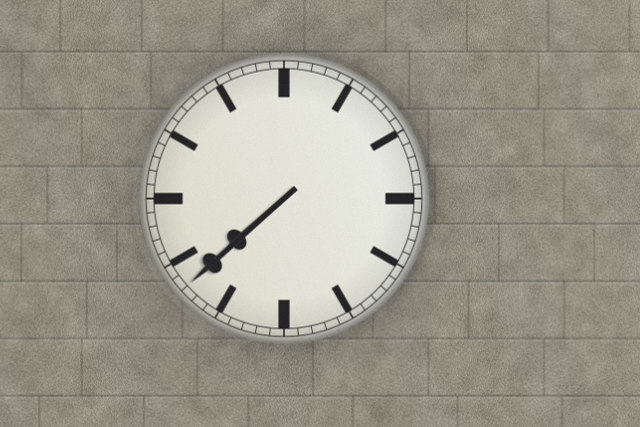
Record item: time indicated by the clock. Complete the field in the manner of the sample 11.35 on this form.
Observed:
7.38
